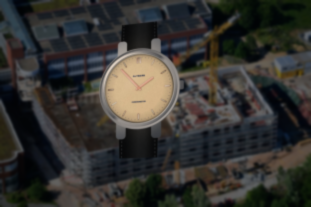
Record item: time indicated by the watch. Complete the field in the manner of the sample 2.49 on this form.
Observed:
1.53
